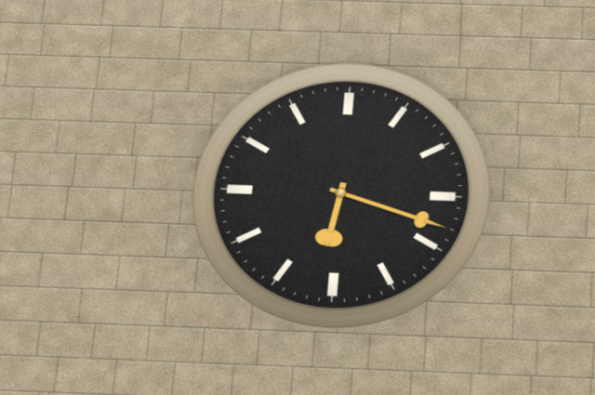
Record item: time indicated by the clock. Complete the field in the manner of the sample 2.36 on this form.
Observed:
6.18
